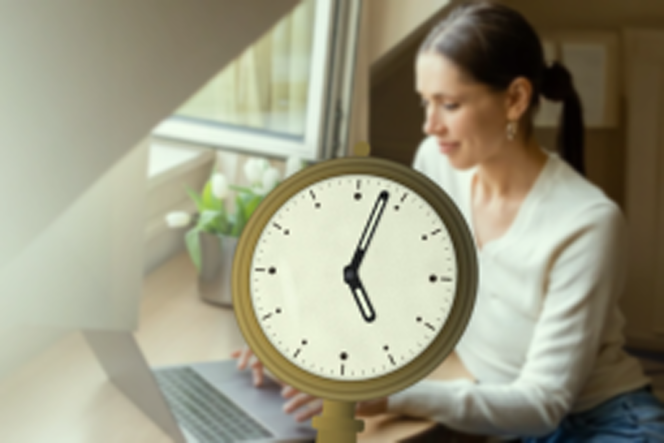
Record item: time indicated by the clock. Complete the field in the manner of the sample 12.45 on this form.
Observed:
5.03
